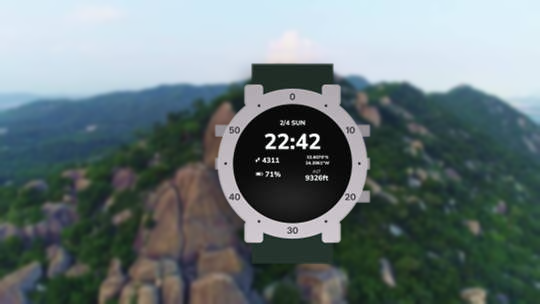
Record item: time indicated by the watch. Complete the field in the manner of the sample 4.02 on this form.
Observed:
22.42
